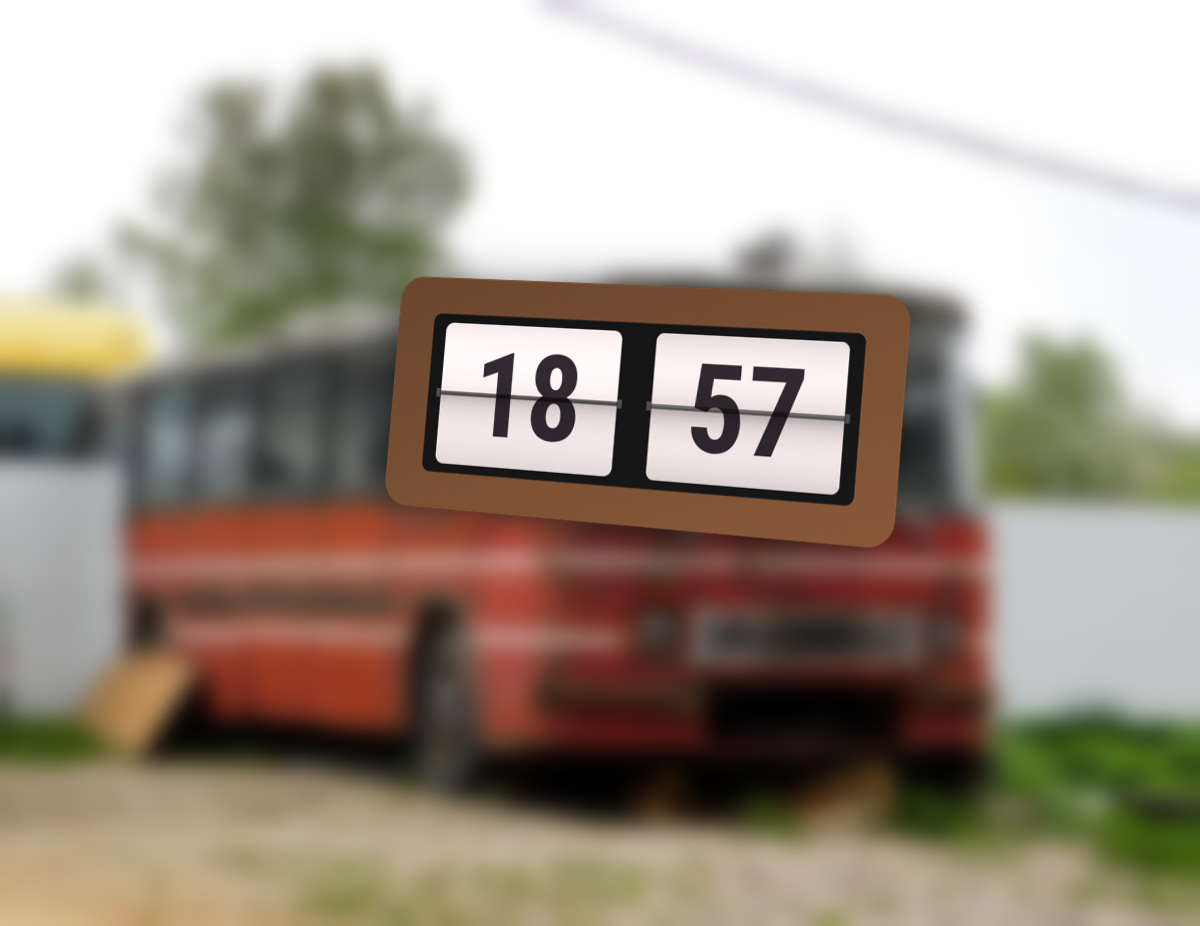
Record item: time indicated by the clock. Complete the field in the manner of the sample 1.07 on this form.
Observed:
18.57
